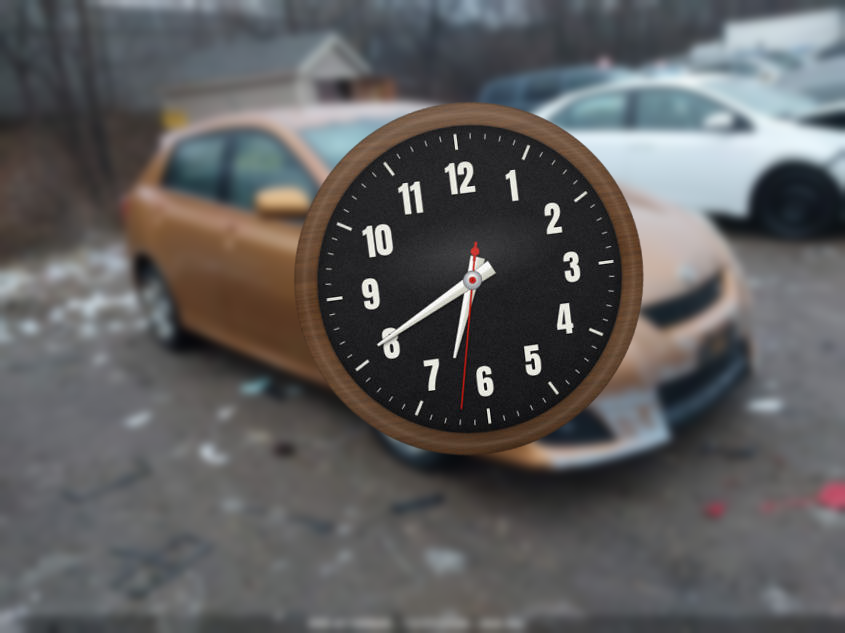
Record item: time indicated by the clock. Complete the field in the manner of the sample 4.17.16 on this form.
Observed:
6.40.32
